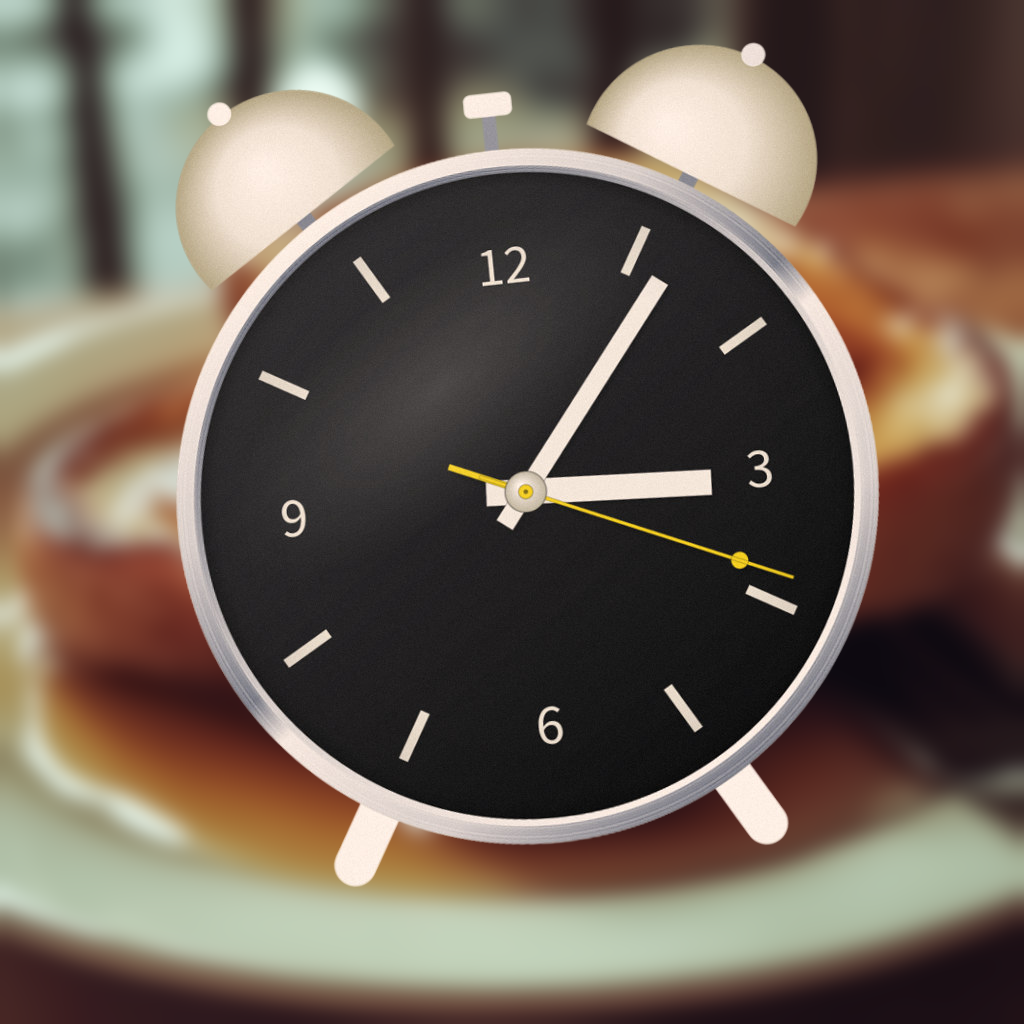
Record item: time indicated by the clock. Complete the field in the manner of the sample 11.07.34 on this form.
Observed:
3.06.19
